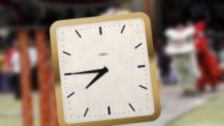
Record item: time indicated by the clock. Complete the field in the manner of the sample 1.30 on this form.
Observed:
7.45
